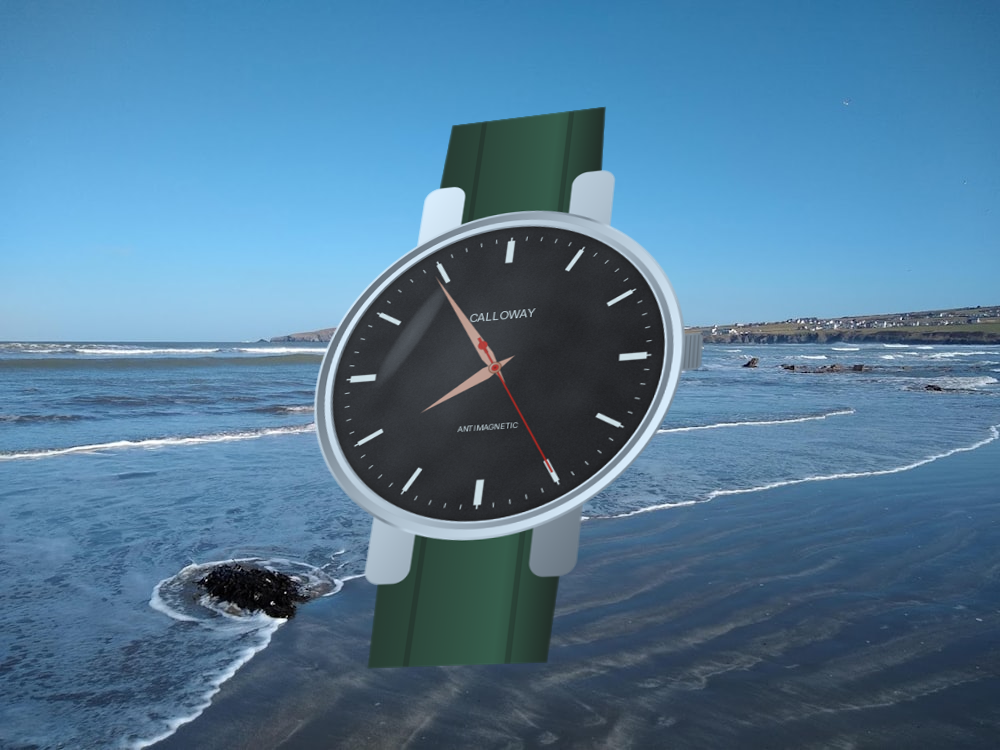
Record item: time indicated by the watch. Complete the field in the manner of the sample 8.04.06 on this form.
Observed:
7.54.25
